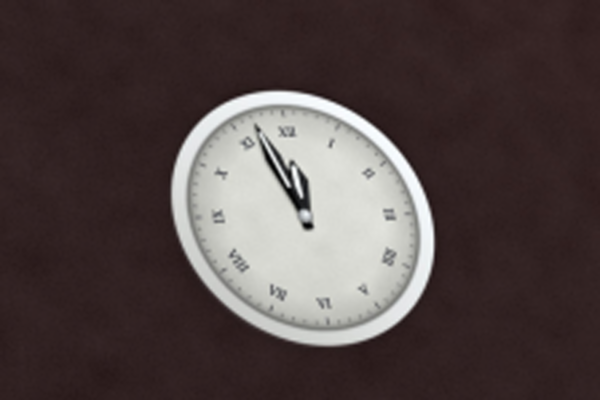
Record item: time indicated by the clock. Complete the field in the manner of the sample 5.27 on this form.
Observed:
11.57
